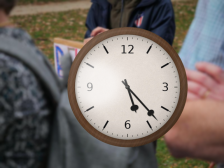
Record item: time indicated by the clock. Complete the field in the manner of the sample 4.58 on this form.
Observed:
5.23
